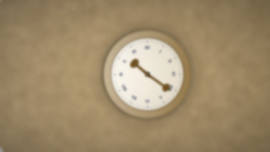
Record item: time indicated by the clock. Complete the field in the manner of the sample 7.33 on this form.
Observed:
10.21
